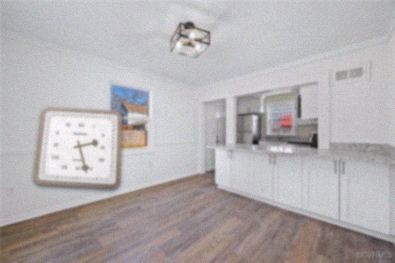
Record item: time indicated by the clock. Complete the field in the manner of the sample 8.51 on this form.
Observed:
2.27
